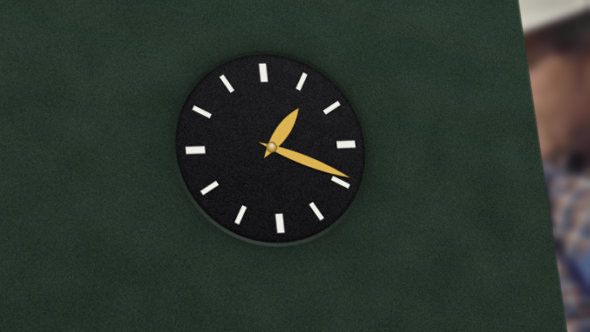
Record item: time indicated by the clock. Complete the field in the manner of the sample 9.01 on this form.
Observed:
1.19
